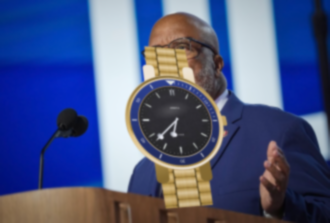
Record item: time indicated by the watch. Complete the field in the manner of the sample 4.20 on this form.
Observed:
6.38
